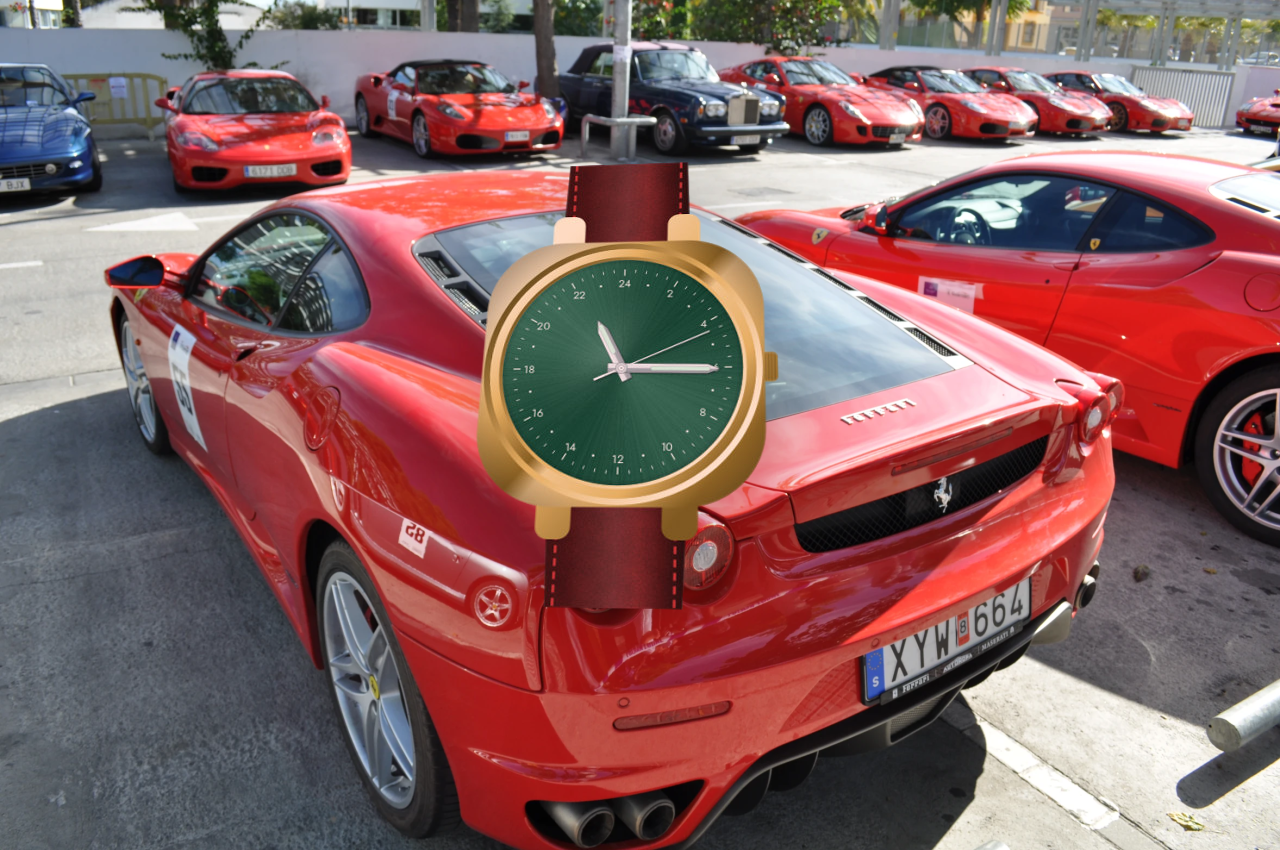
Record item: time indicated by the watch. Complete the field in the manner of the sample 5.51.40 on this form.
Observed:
22.15.11
